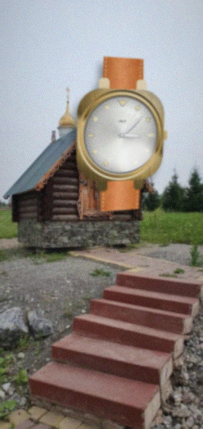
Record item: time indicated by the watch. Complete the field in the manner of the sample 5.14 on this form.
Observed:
3.08
